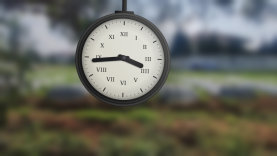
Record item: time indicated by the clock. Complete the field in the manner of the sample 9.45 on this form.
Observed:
3.44
